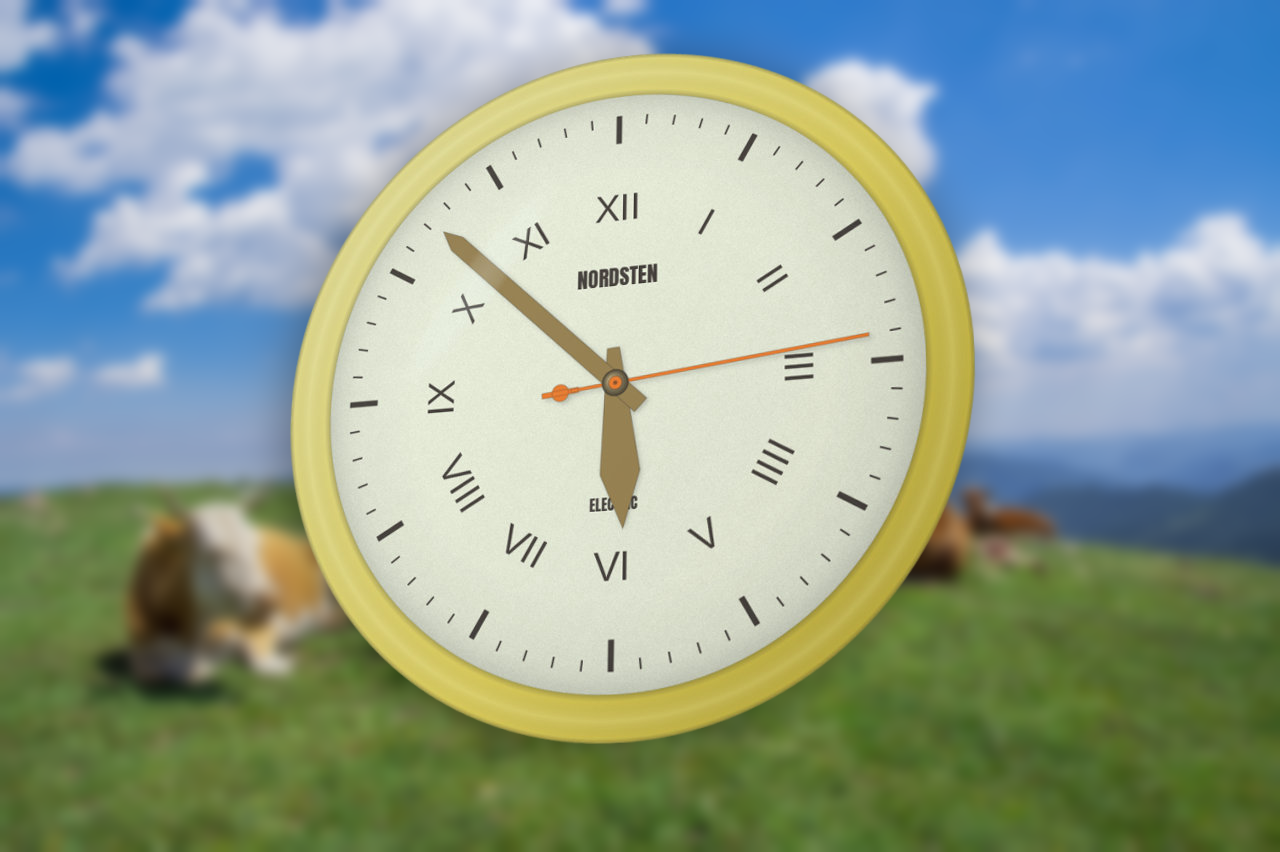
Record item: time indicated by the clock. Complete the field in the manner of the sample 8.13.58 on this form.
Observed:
5.52.14
